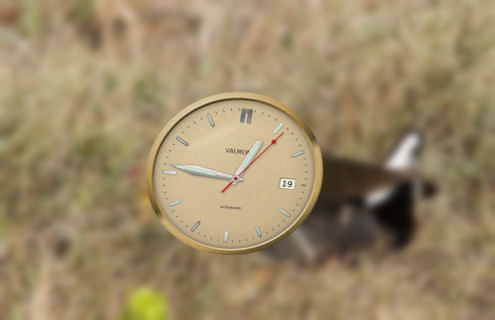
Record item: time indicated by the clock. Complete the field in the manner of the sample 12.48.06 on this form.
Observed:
12.46.06
